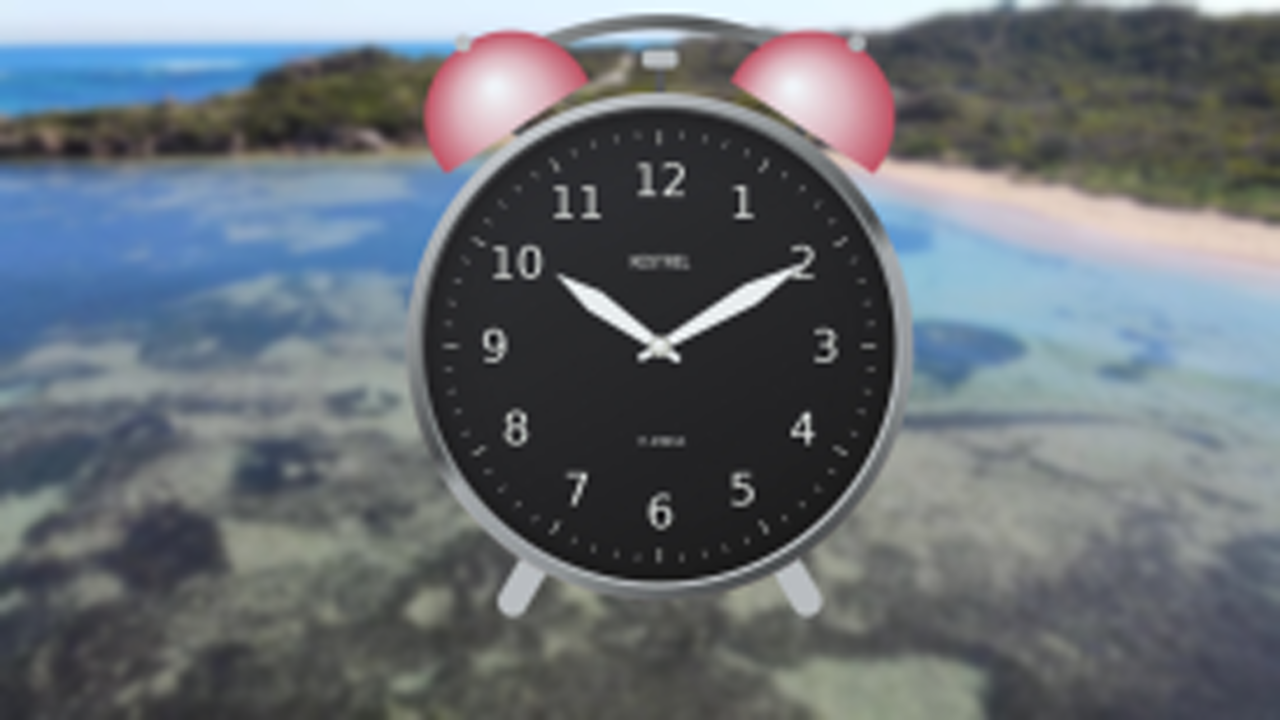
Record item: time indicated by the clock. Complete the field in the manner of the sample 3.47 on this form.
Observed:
10.10
